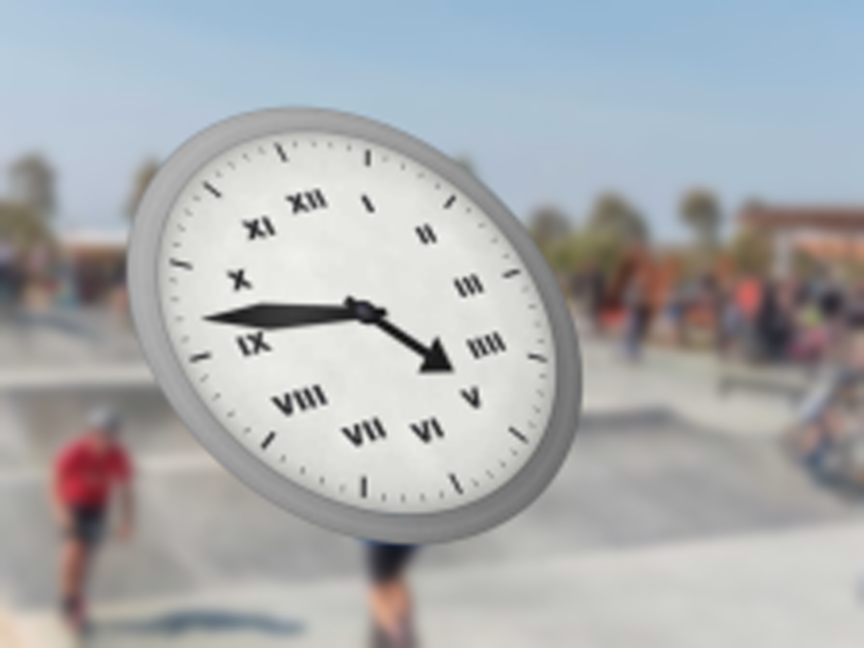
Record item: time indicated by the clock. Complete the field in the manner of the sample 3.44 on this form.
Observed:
4.47
